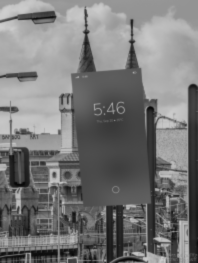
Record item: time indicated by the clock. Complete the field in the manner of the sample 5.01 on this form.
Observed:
5.46
